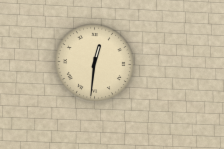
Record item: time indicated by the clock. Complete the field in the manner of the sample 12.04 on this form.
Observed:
12.31
